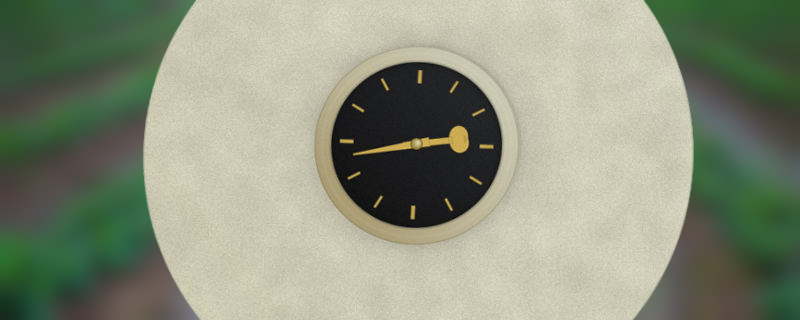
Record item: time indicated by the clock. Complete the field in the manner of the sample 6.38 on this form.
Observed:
2.43
